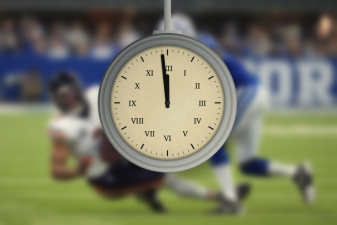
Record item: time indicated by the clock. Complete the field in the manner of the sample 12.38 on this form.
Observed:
11.59
